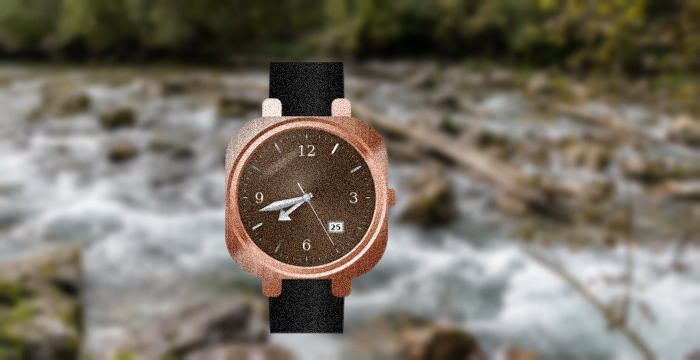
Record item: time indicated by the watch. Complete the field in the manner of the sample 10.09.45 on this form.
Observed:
7.42.25
